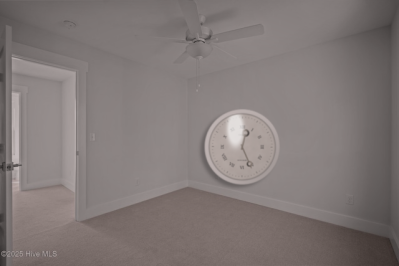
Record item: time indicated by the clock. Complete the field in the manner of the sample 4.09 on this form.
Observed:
12.26
